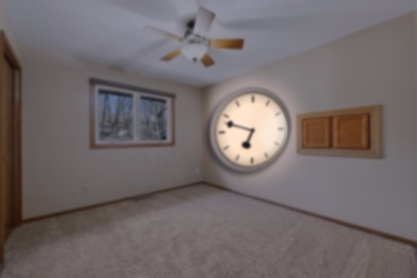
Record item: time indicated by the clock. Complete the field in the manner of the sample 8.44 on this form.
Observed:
6.48
